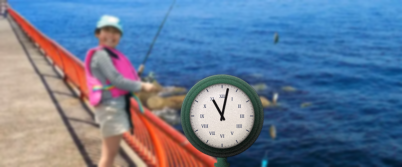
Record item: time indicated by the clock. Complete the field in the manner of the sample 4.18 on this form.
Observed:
11.02
